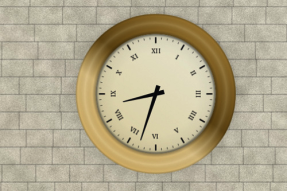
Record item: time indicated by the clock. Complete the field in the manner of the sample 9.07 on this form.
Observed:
8.33
